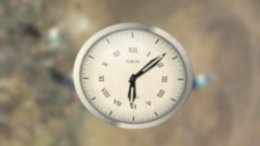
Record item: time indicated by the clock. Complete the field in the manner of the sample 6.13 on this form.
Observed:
6.08
